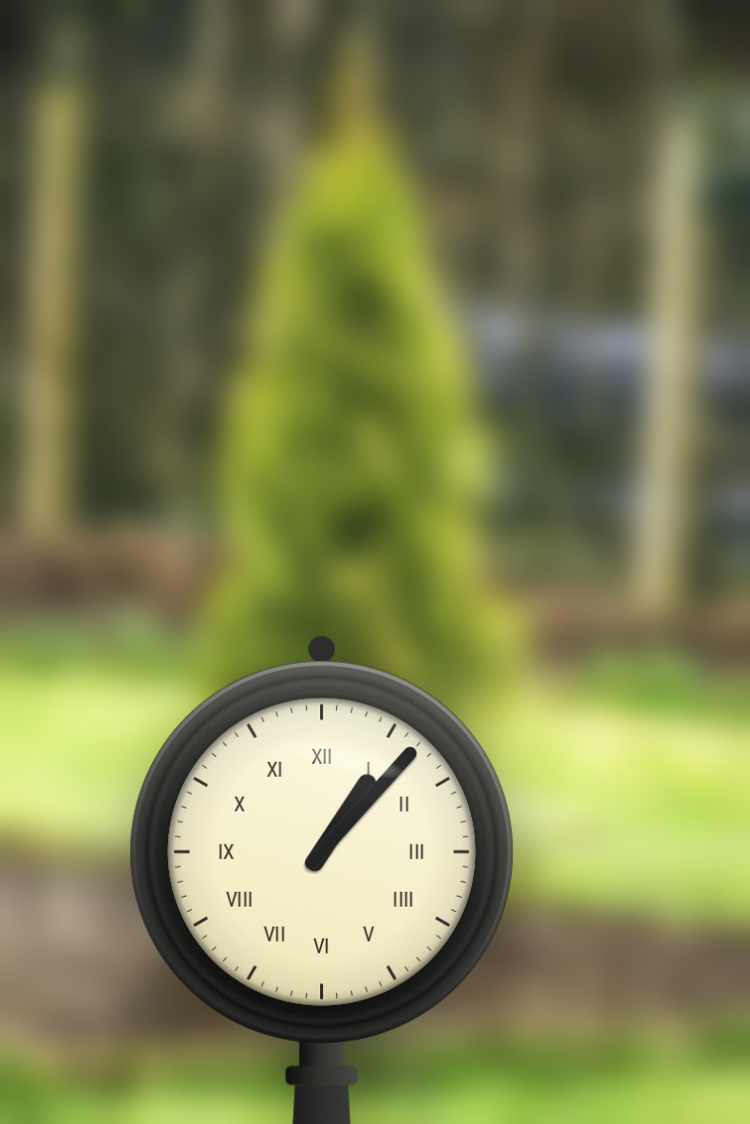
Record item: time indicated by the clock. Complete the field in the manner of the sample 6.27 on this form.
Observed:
1.07
